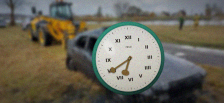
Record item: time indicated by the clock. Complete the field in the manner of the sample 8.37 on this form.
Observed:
6.40
